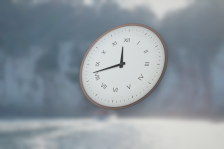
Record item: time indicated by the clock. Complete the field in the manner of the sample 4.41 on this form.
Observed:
11.42
